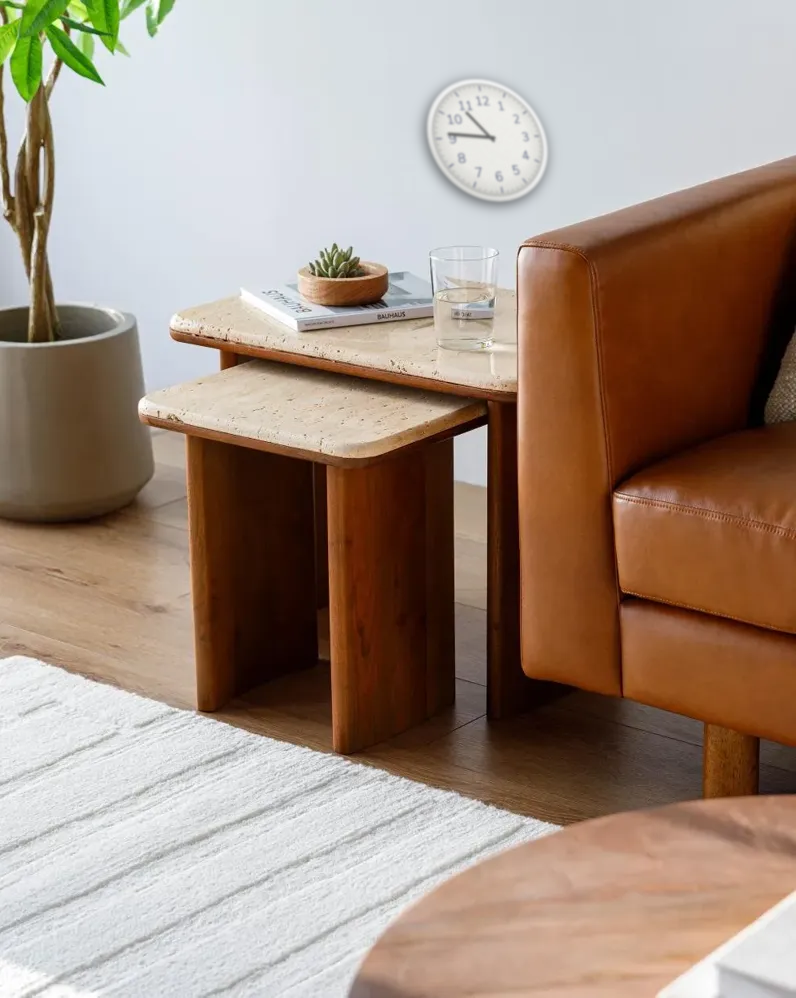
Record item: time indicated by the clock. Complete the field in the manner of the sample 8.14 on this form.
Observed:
10.46
